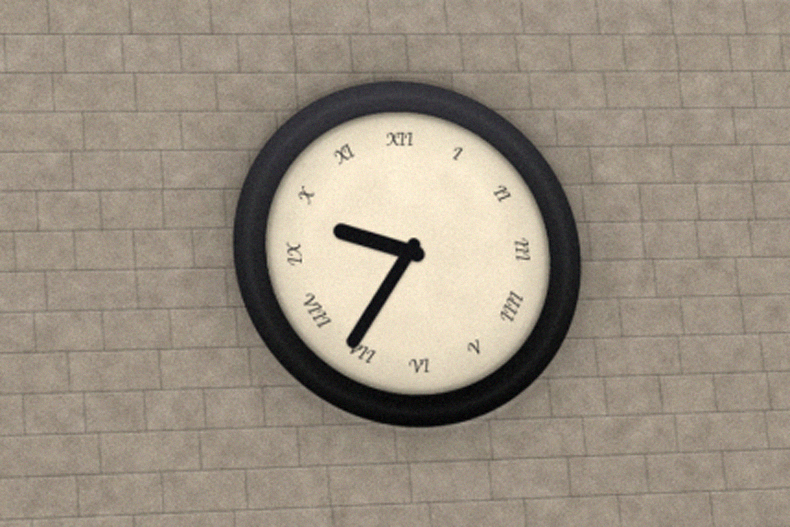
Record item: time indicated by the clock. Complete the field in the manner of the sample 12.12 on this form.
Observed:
9.36
